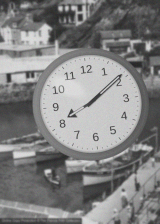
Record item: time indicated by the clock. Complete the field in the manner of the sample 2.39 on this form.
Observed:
8.09
